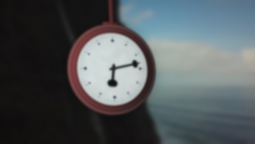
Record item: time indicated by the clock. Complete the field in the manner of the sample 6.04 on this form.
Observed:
6.13
